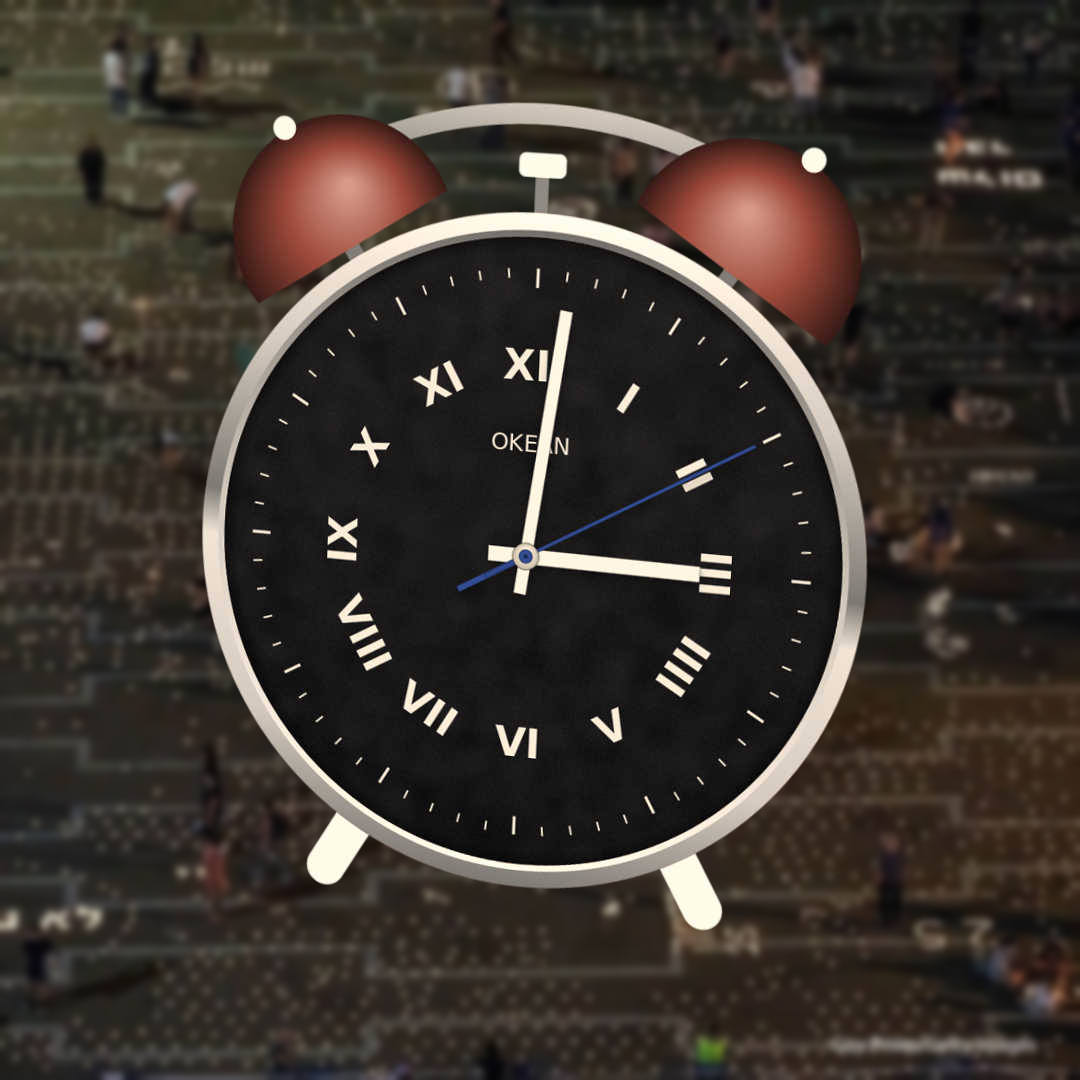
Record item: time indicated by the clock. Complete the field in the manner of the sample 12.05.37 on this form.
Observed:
3.01.10
